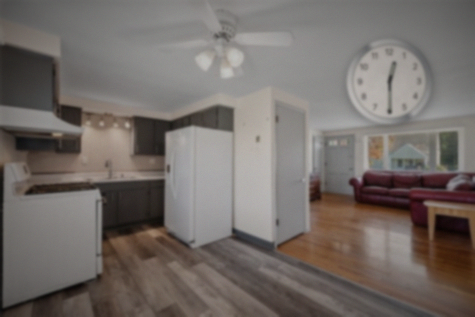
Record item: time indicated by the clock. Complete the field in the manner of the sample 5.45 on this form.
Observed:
12.30
